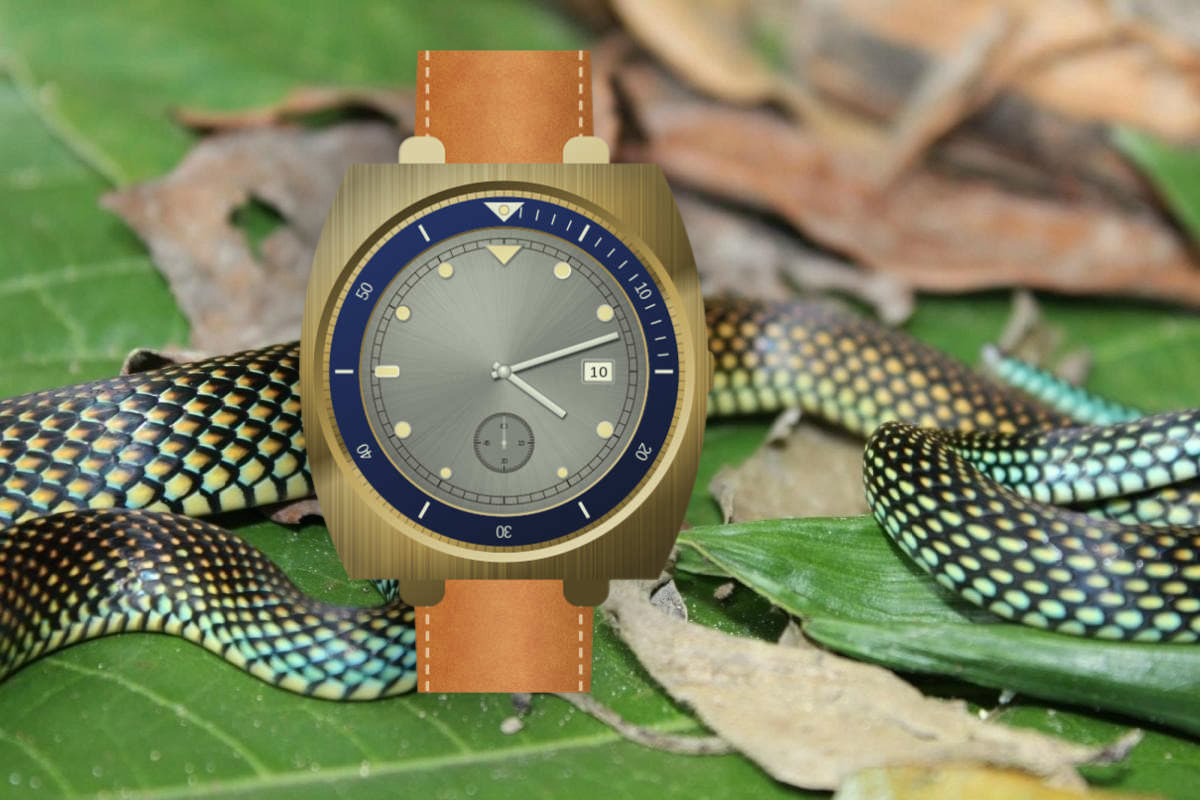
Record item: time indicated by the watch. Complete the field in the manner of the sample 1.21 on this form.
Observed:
4.12
